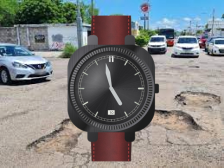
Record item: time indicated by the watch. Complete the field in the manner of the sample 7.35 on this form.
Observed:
4.58
